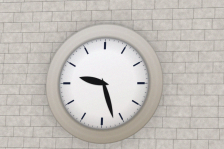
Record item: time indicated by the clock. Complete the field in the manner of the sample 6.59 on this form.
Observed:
9.27
